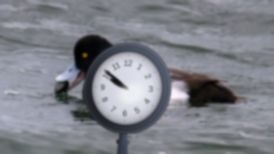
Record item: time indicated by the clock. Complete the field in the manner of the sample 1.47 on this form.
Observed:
9.51
